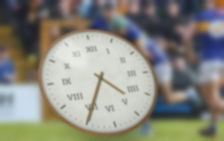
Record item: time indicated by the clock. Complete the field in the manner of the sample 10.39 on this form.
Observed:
4.35
